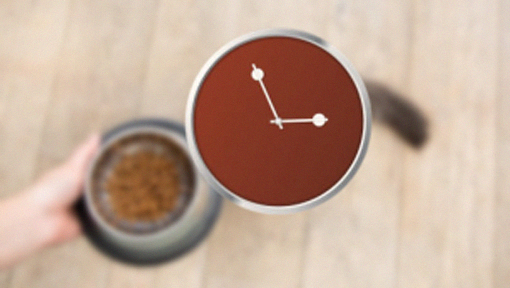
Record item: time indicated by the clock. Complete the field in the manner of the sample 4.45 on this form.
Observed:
2.56
